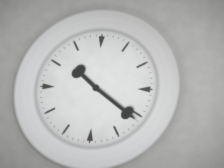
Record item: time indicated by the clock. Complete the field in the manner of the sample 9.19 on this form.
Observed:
10.21
